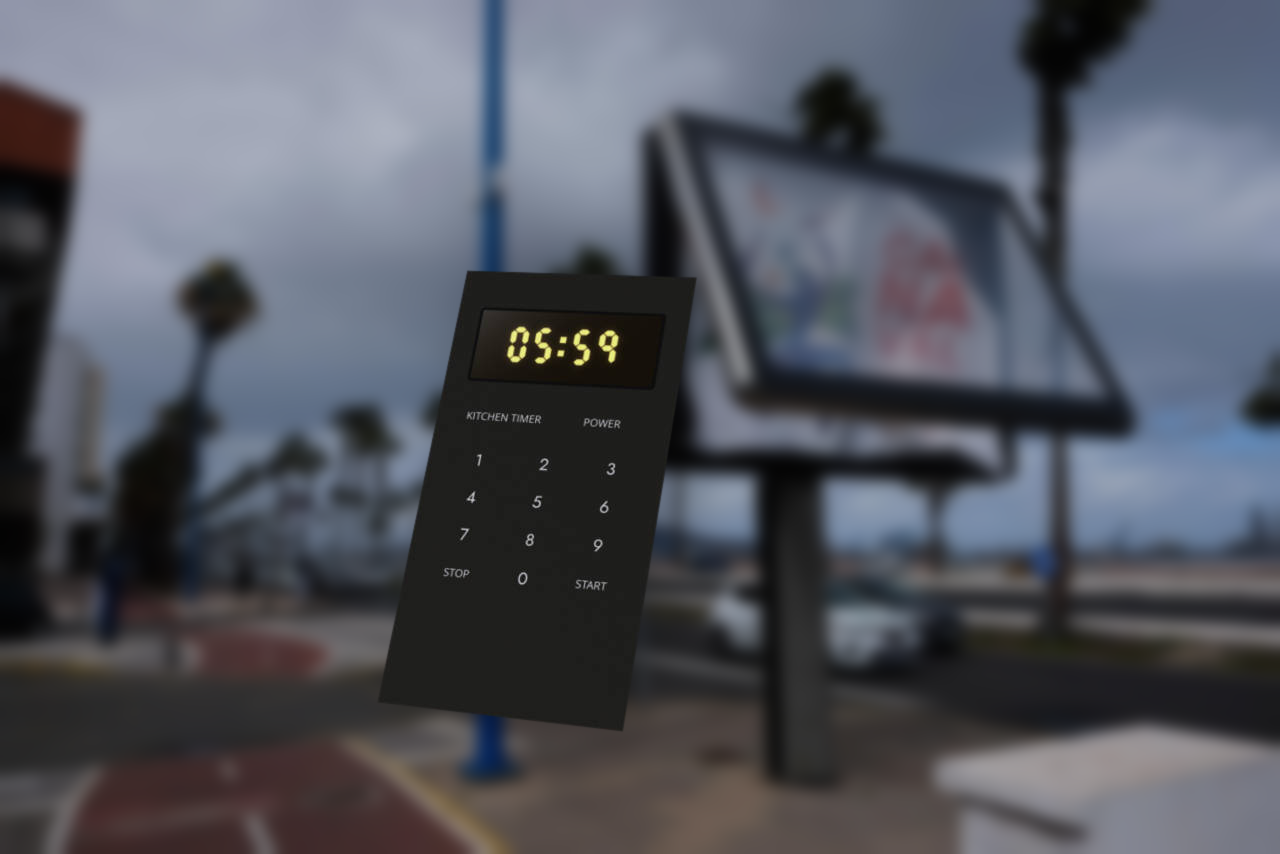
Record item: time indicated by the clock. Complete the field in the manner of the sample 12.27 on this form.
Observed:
5.59
